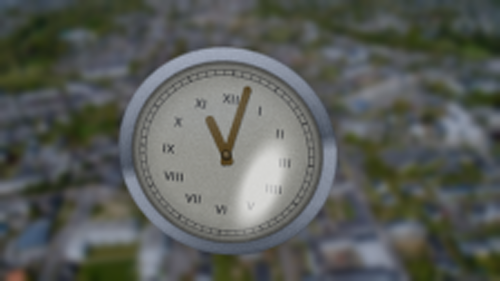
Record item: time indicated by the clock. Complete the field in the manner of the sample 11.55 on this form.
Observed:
11.02
